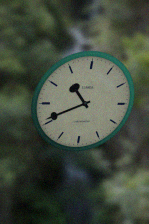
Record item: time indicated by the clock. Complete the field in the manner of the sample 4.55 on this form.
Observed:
10.41
